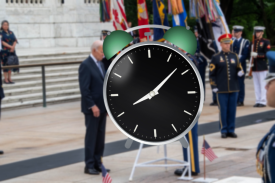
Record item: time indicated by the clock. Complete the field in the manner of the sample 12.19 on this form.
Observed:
8.08
